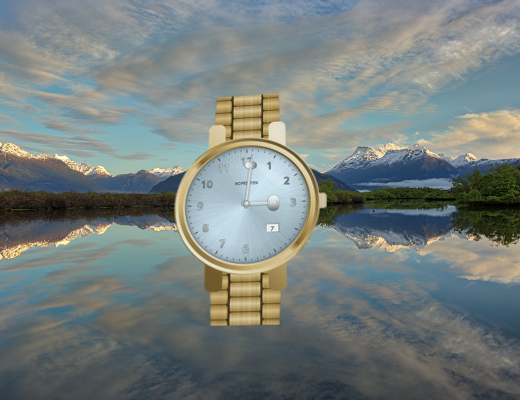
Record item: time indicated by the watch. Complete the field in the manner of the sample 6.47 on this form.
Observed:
3.01
